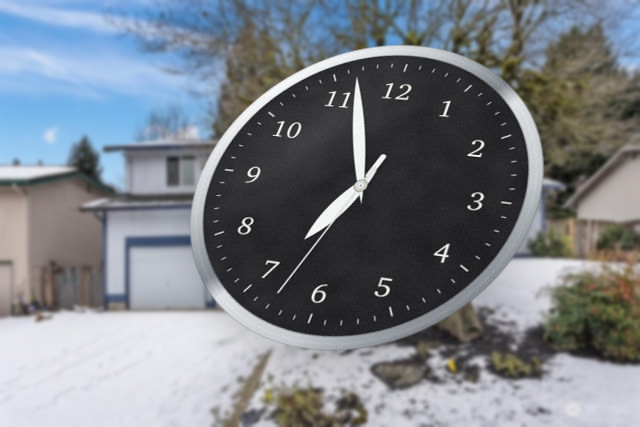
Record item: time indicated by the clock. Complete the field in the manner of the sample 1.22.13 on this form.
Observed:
6.56.33
